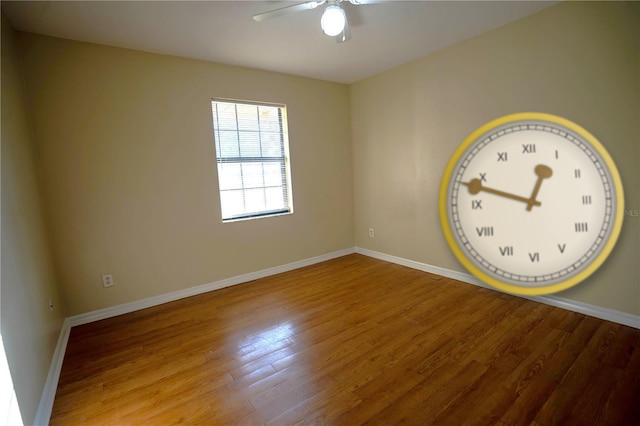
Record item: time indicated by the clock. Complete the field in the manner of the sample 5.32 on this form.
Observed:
12.48
